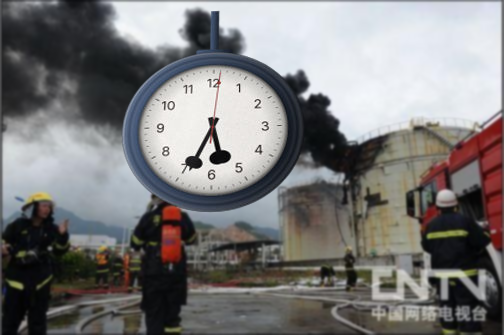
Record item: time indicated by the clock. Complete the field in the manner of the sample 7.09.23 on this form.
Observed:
5.34.01
